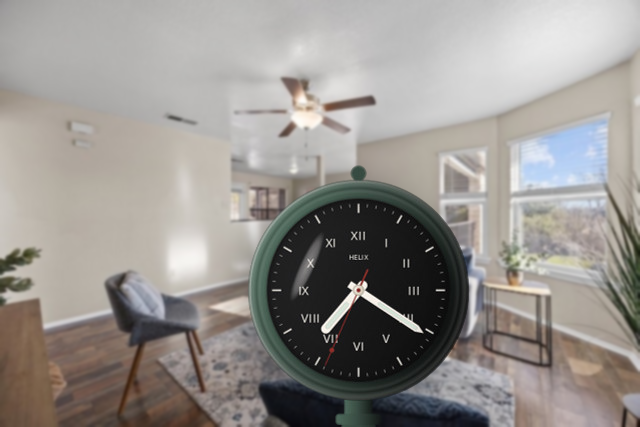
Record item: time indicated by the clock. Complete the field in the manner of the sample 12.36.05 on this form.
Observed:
7.20.34
